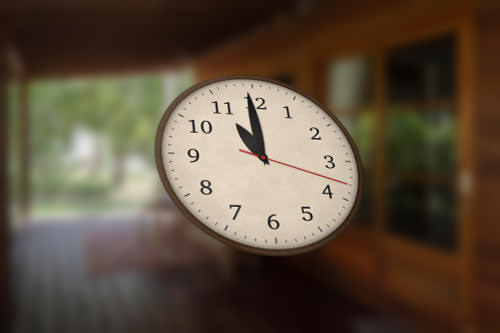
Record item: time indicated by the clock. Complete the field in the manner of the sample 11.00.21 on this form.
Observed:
10.59.18
